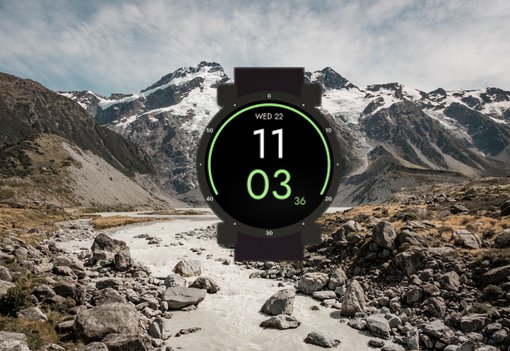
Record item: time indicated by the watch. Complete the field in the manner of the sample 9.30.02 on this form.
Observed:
11.03.36
